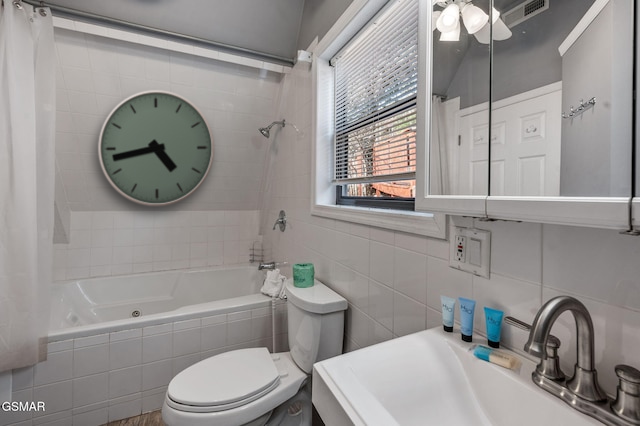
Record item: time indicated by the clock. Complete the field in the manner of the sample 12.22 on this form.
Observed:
4.43
